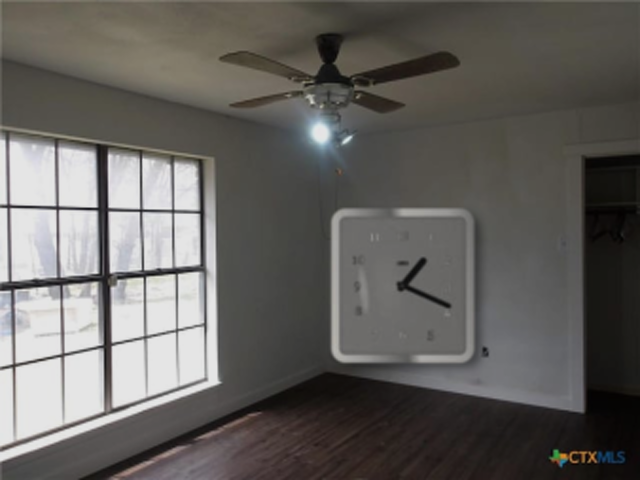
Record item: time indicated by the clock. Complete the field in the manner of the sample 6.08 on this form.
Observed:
1.19
